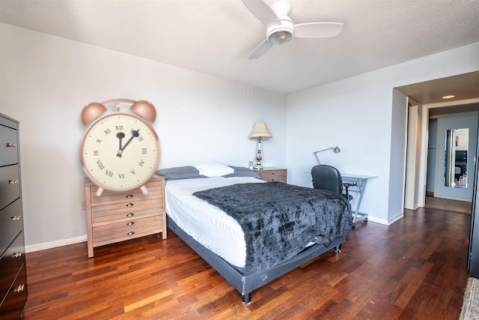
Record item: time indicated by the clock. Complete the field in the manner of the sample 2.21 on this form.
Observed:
12.07
